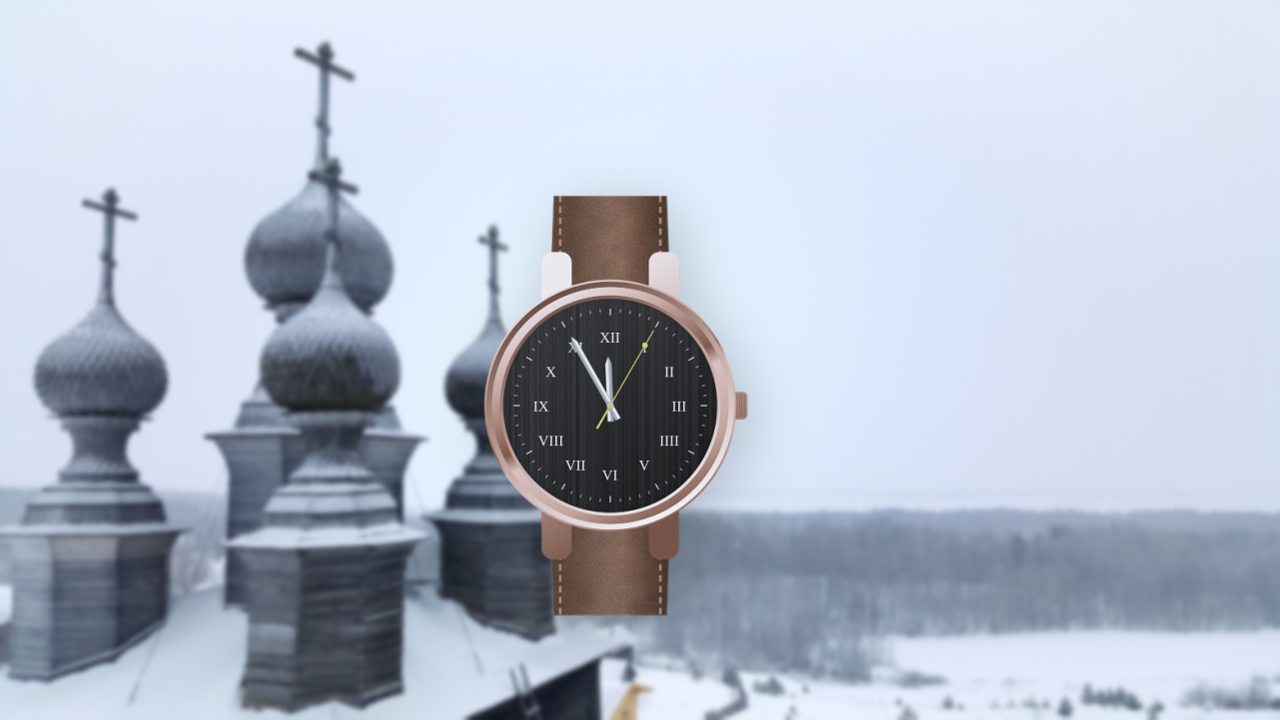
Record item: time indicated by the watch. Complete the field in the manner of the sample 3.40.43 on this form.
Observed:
11.55.05
